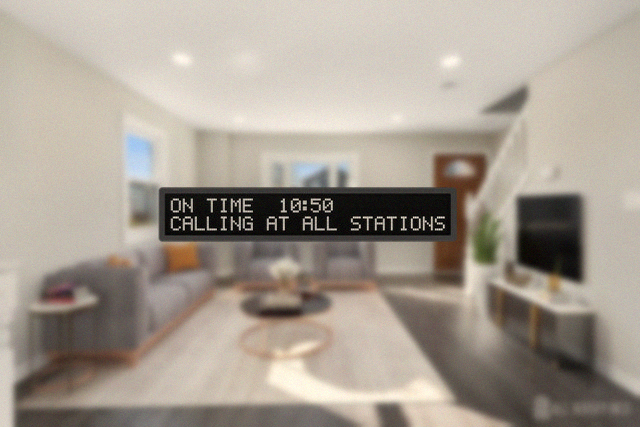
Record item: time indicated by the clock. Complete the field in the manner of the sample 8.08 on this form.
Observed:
10.50
